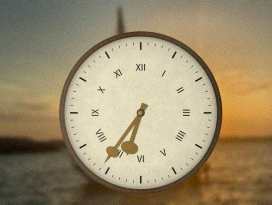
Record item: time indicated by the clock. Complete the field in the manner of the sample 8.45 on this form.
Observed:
6.36
